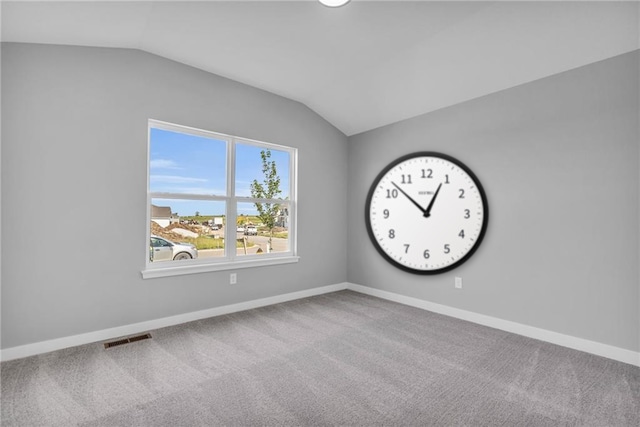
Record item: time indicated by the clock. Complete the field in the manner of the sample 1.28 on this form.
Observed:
12.52
